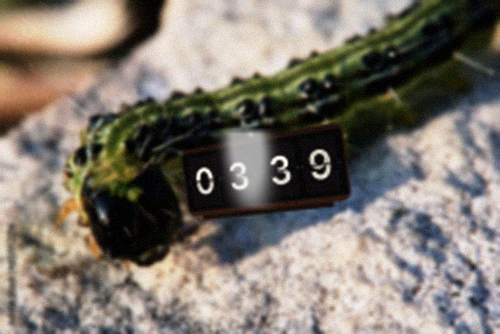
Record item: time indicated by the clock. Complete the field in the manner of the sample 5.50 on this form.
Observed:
3.39
